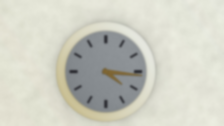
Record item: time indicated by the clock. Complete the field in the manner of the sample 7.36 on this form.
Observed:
4.16
